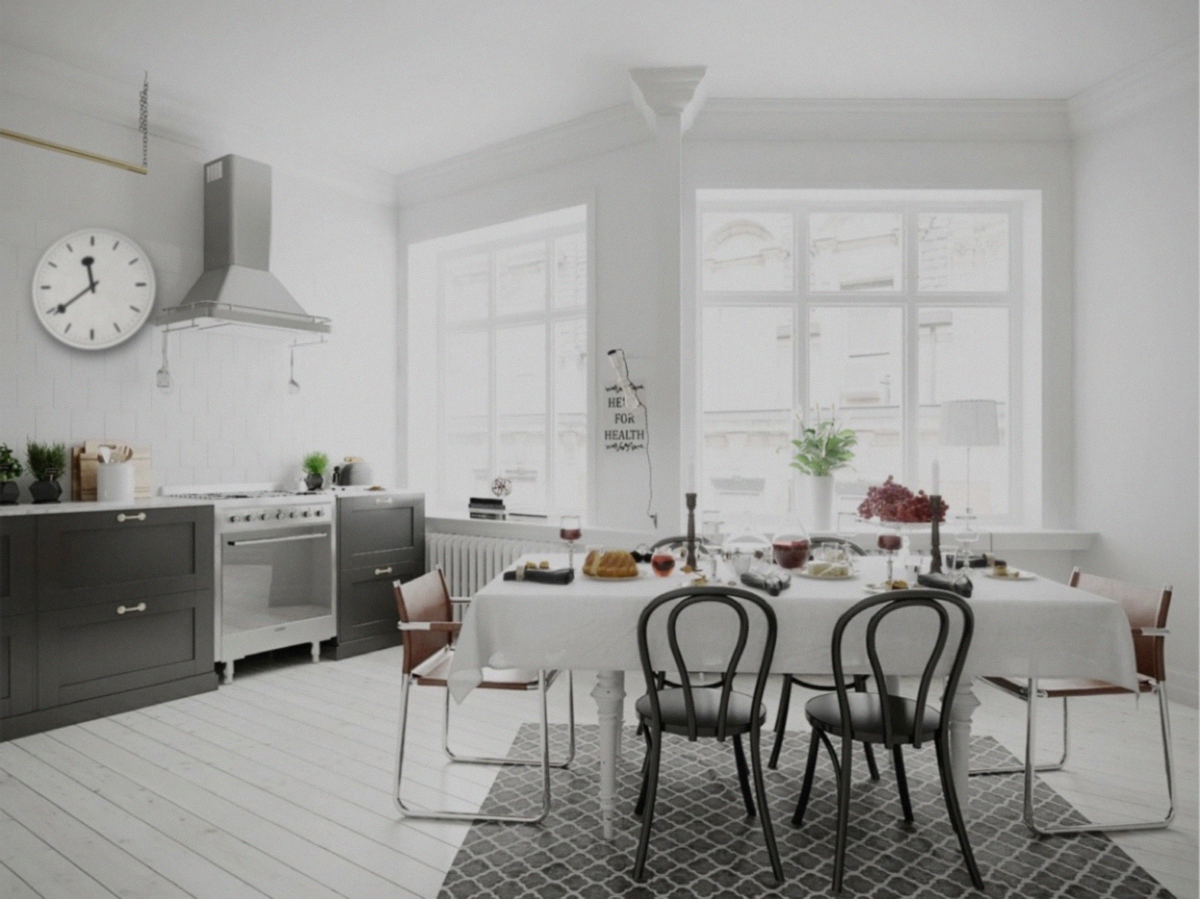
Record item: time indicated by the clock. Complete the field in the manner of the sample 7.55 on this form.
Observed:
11.39
